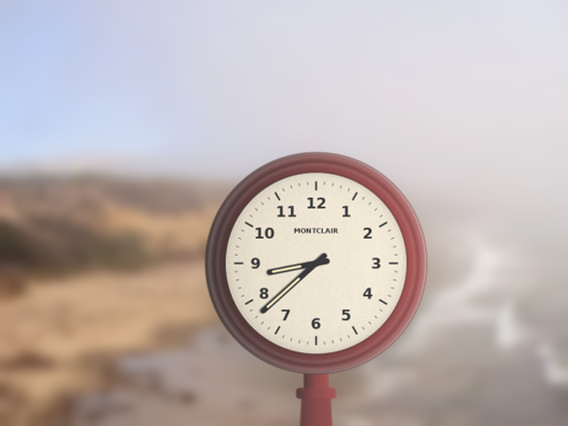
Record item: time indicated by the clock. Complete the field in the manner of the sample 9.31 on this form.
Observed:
8.38
